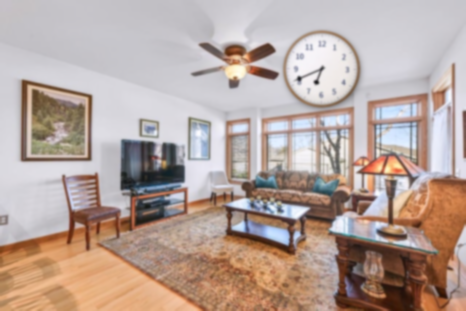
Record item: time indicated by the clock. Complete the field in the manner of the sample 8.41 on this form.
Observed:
6.41
